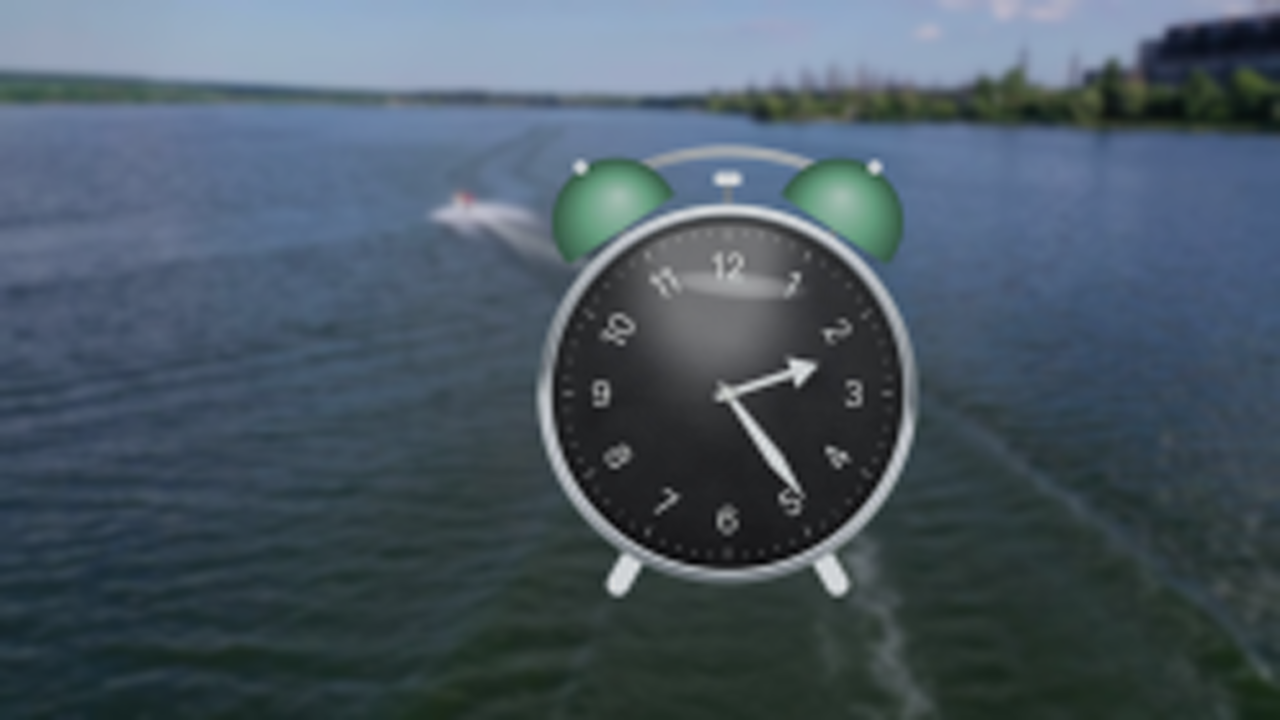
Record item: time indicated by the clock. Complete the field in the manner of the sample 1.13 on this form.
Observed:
2.24
